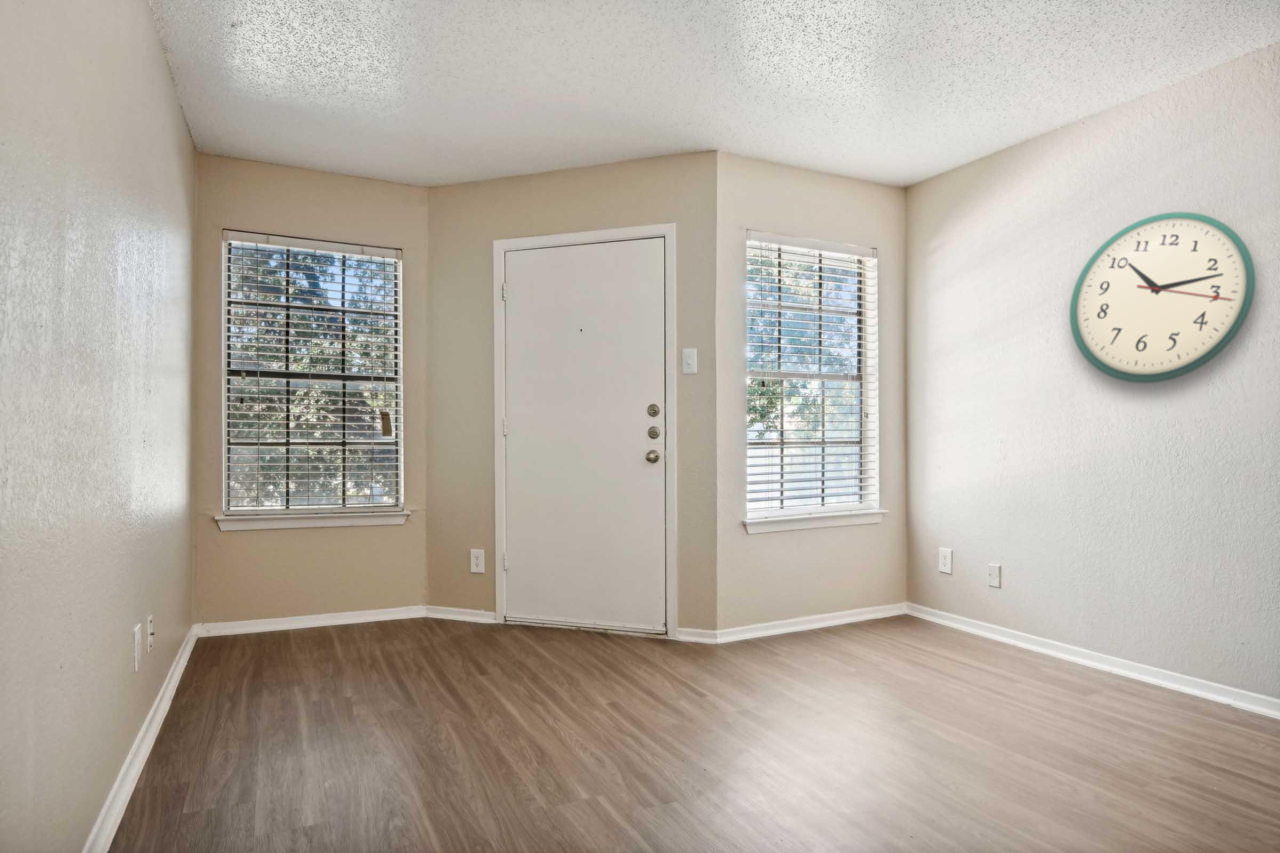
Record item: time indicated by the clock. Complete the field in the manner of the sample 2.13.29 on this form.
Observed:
10.12.16
